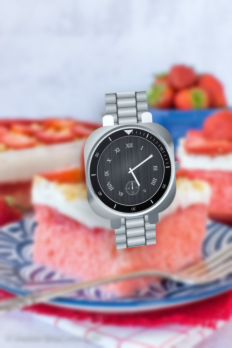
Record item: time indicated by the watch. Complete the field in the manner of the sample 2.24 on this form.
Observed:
5.10
